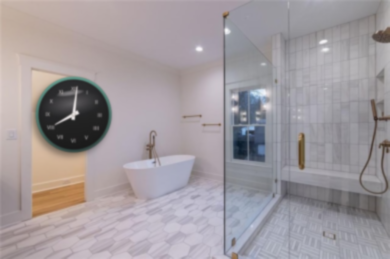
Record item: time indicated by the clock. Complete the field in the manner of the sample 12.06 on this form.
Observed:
8.01
